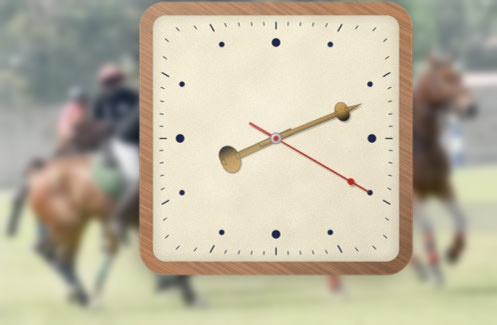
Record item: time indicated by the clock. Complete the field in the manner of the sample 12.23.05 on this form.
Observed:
8.11.20
